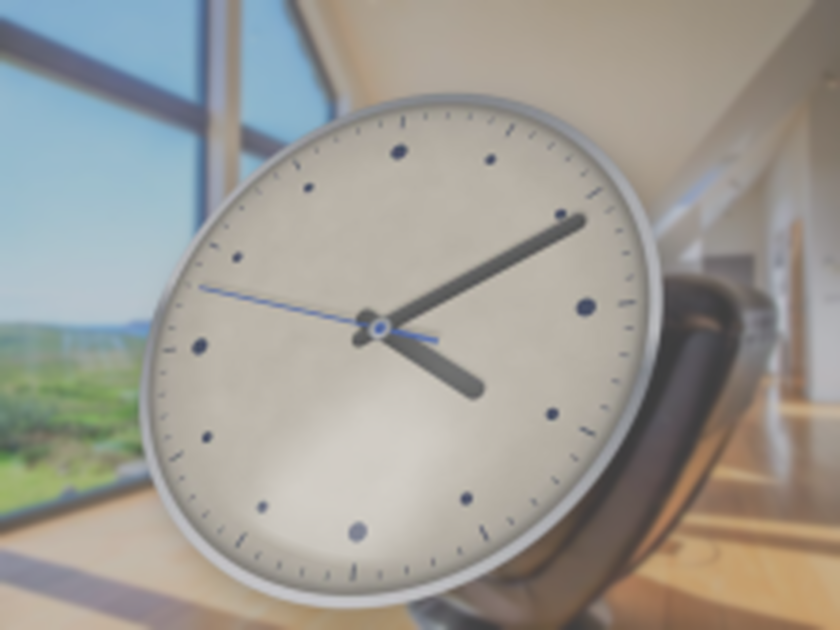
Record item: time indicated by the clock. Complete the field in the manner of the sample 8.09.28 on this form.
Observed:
4.10.48
